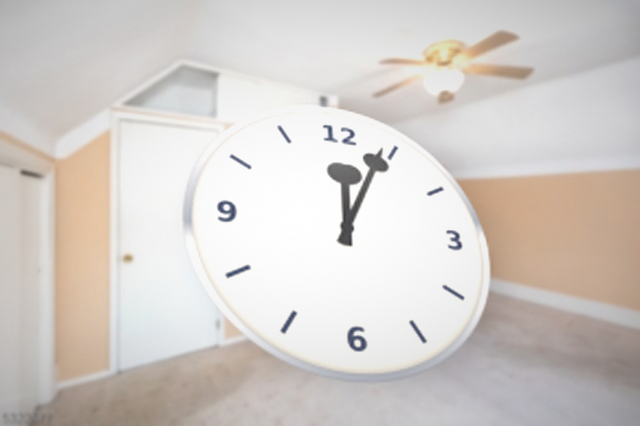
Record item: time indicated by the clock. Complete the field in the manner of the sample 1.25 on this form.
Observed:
12.04
